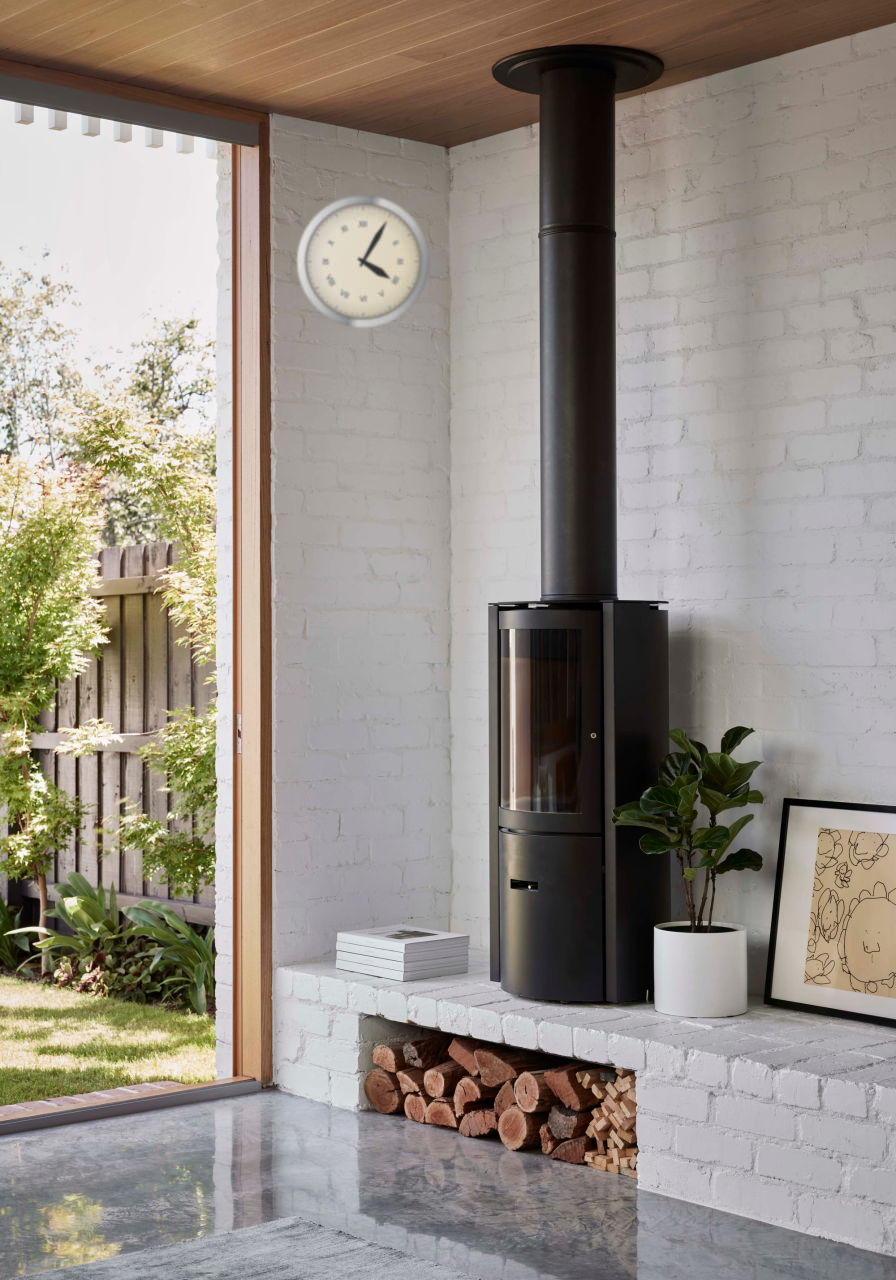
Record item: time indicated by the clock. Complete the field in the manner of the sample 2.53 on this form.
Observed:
4.05
